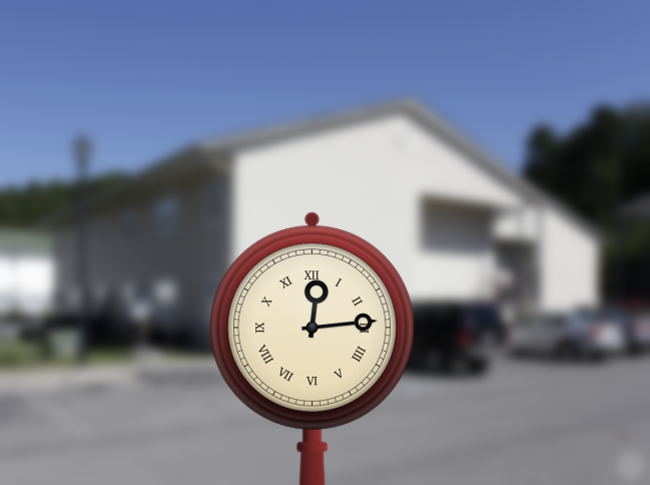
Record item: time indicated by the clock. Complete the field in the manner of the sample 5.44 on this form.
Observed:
12.14
